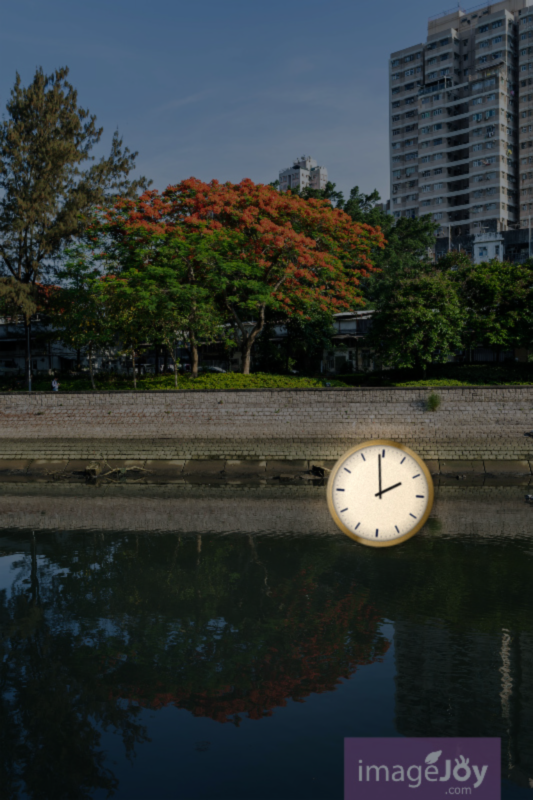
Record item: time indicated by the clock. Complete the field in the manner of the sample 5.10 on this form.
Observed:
1.59
